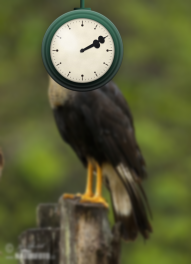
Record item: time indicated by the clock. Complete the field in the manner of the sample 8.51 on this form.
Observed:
2.10
